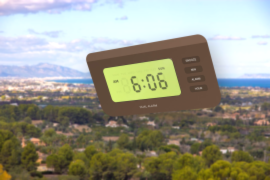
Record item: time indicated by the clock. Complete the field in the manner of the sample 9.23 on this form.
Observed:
6.06
